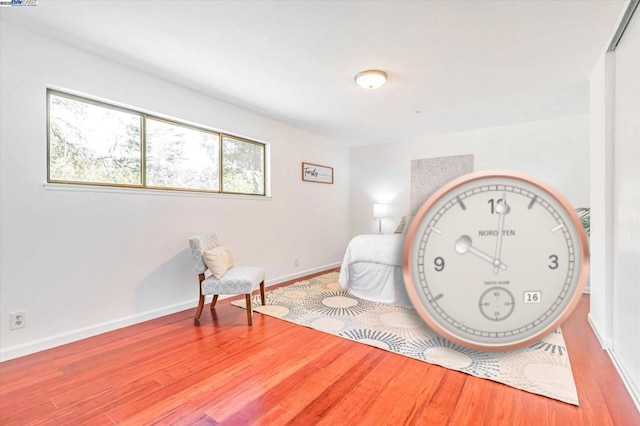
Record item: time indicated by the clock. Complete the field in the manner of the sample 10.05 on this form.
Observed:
10.01
